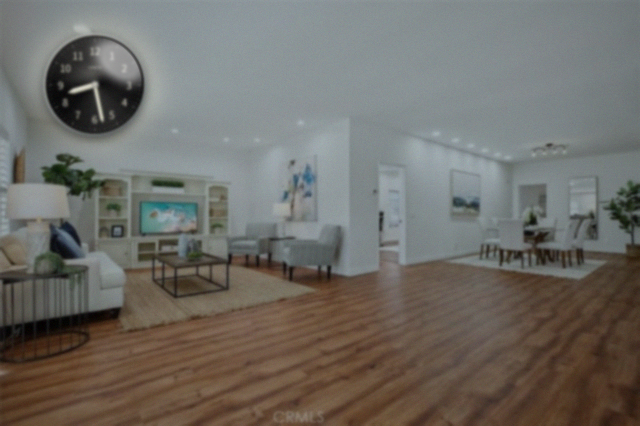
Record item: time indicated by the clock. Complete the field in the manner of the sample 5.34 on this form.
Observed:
8.28
